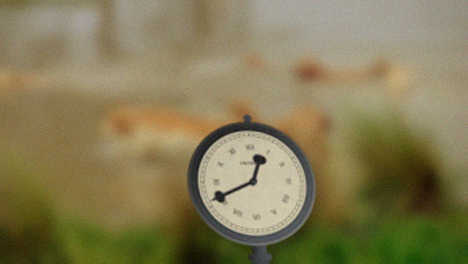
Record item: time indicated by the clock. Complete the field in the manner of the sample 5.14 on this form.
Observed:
12.41
